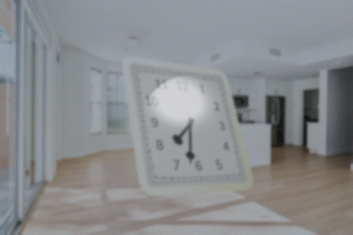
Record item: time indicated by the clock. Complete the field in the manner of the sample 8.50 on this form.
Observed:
7.32
